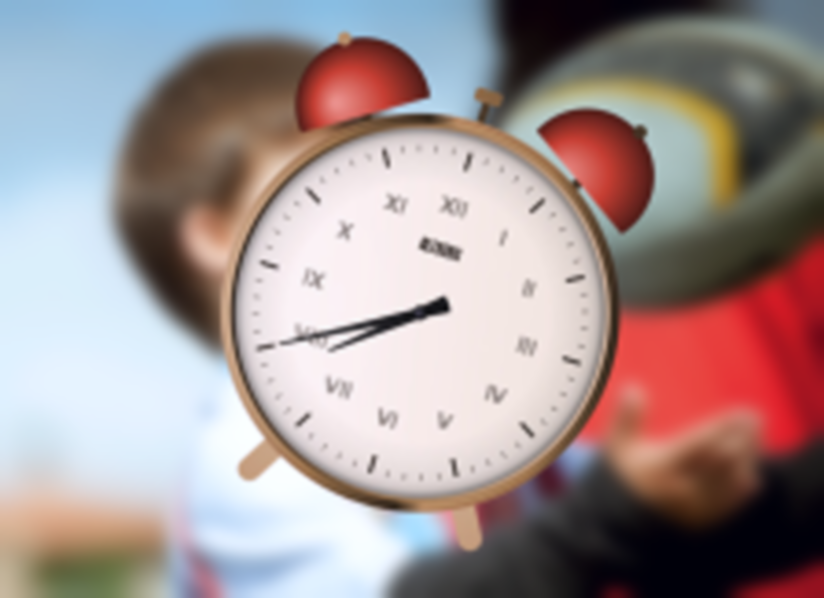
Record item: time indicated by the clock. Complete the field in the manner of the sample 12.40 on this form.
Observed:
7.40
